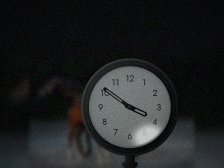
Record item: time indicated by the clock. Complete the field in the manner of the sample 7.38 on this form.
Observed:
3.51
